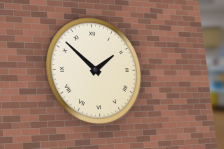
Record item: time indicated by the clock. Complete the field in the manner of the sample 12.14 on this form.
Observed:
1.52
